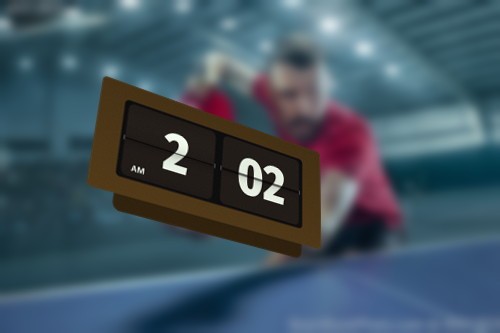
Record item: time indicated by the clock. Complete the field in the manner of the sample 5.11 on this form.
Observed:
2.02
